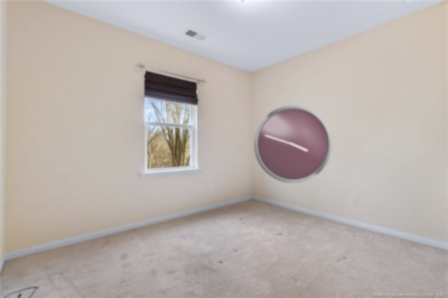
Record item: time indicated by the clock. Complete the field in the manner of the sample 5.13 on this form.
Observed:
3.48
